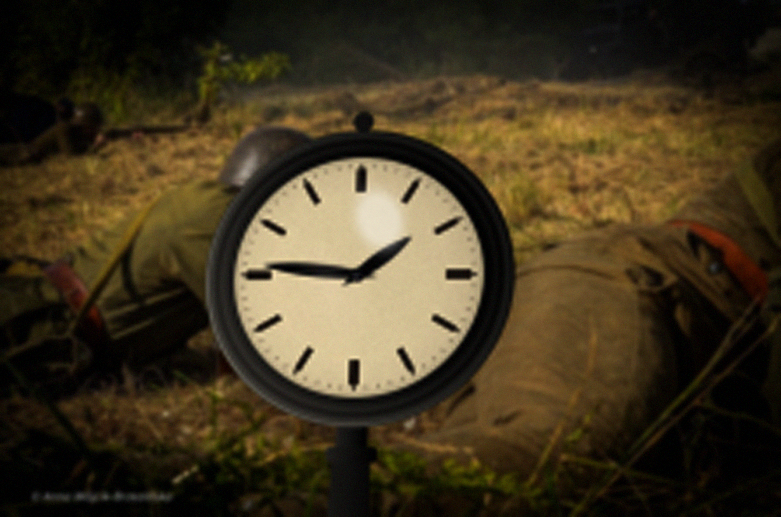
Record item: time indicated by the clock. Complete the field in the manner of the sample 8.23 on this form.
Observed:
1.46
